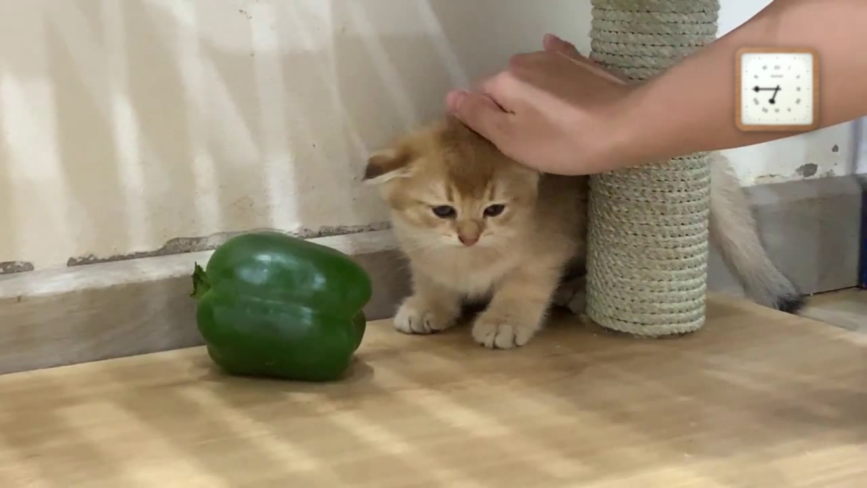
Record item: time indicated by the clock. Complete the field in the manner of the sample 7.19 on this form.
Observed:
6.45
